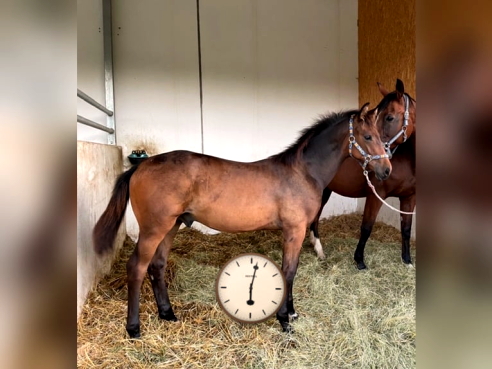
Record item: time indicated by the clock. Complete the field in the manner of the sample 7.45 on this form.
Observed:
6.02
